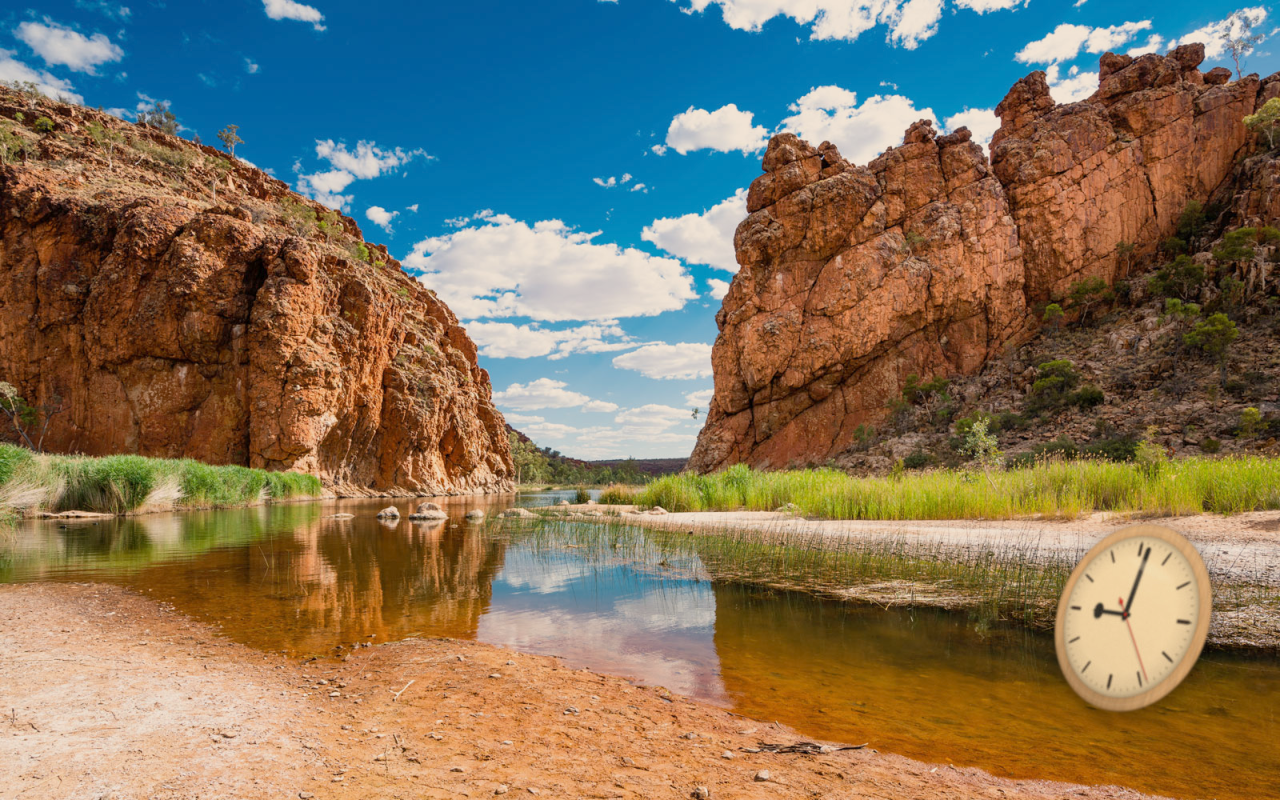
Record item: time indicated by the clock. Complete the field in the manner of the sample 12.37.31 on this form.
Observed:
9.01.24
